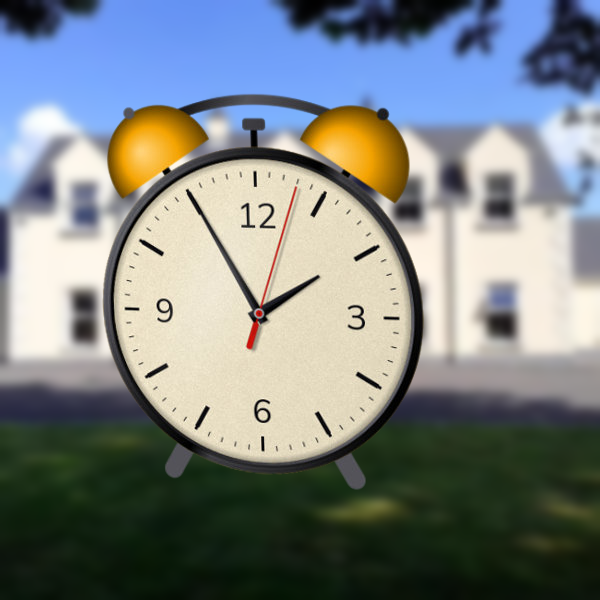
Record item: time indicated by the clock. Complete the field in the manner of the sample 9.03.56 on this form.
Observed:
1.55.03
